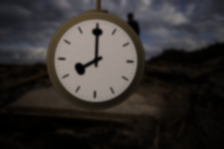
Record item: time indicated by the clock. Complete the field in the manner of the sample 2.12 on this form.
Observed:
8.00
